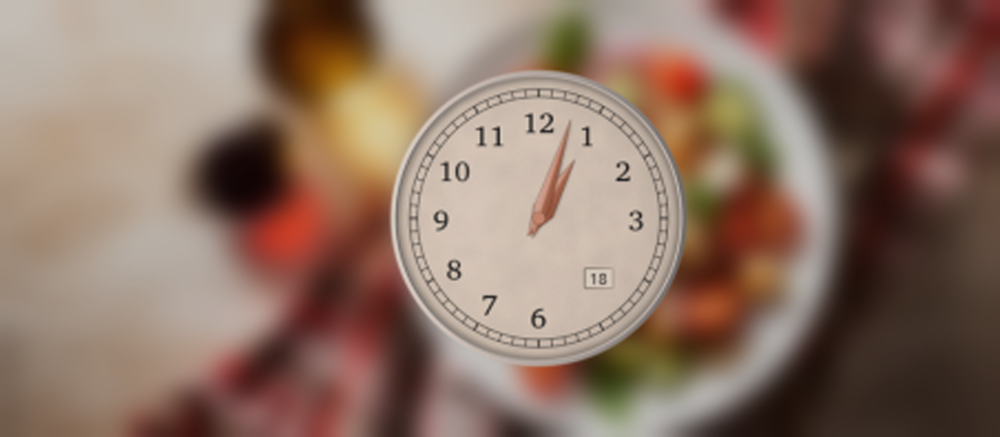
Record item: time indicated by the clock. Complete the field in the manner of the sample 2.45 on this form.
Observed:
1.03
